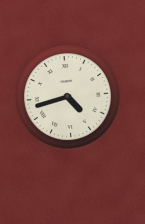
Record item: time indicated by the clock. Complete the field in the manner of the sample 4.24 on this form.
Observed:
4.43
